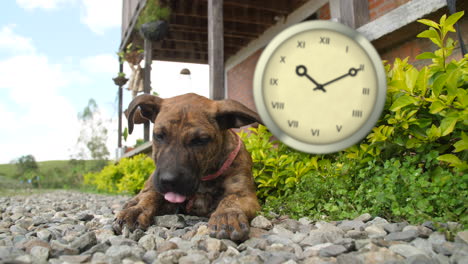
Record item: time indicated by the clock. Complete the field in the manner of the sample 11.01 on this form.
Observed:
10.10
